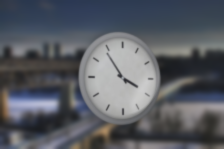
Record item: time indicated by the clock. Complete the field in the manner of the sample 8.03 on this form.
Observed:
3.54
